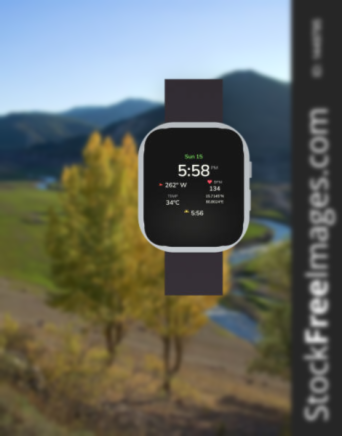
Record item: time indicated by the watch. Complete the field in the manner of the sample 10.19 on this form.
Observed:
5.58
